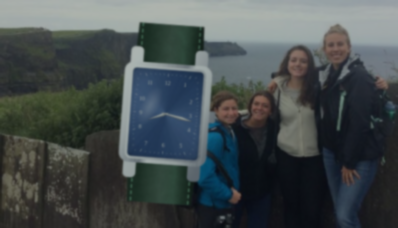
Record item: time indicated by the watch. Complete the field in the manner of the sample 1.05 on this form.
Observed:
8.17
